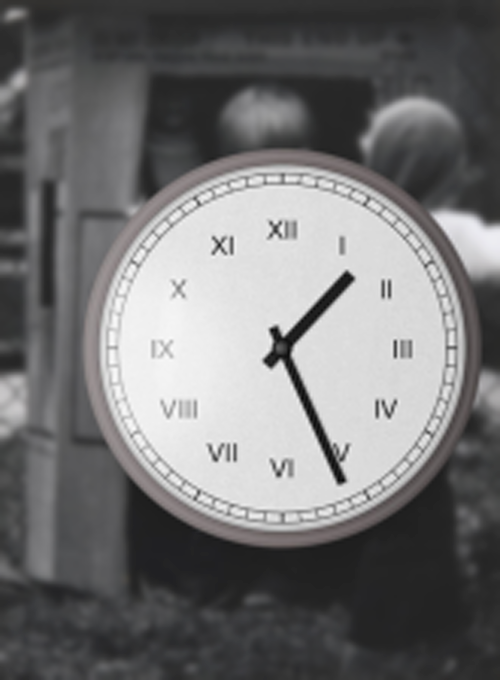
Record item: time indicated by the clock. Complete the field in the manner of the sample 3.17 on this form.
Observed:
1.26
